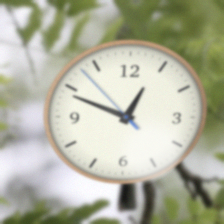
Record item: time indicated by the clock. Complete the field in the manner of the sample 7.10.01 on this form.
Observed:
12.48.53
